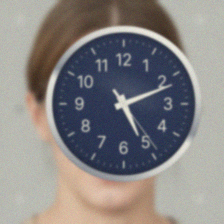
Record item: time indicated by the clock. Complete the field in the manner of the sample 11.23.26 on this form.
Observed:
5.11.24
